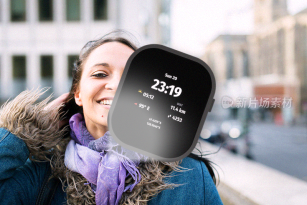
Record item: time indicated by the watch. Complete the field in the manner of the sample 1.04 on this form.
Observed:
23.19
